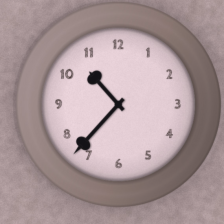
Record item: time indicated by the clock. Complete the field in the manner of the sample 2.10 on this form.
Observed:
10.37
